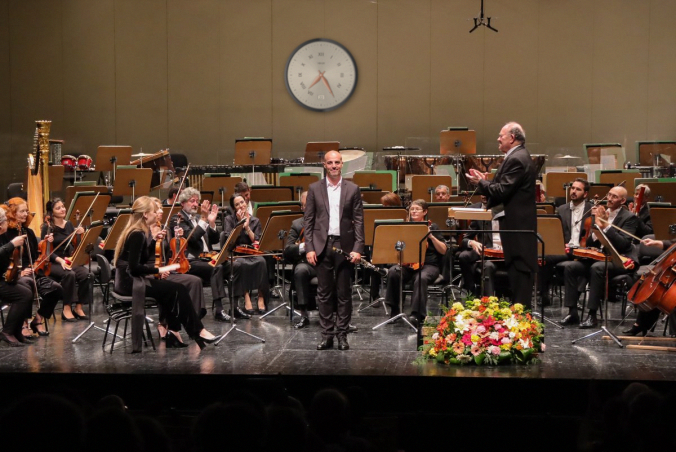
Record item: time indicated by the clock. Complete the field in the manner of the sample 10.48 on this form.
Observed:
7.25
